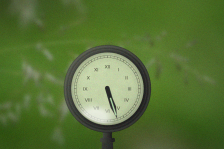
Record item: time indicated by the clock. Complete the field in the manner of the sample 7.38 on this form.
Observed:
5.27
